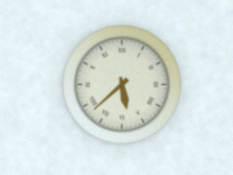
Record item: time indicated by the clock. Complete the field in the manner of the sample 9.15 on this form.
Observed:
5.38
